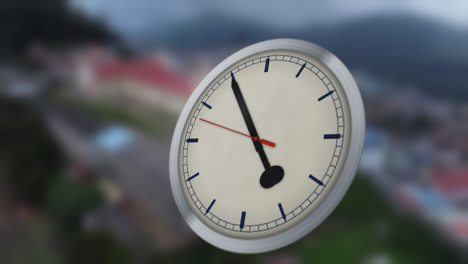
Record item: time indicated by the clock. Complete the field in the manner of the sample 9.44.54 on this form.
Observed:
4.54.48
